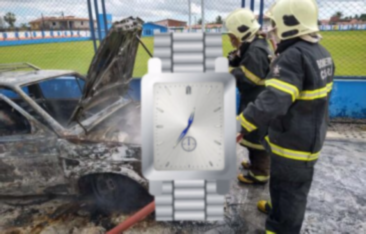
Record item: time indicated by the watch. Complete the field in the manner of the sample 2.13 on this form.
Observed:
12.36
